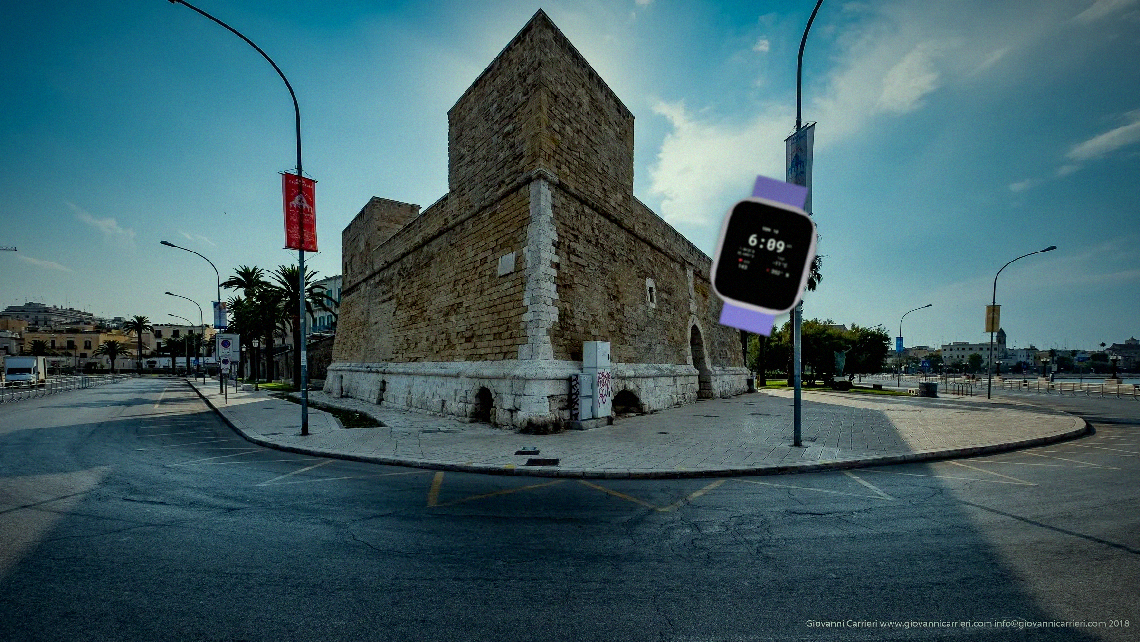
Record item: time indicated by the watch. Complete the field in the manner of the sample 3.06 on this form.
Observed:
6.09
